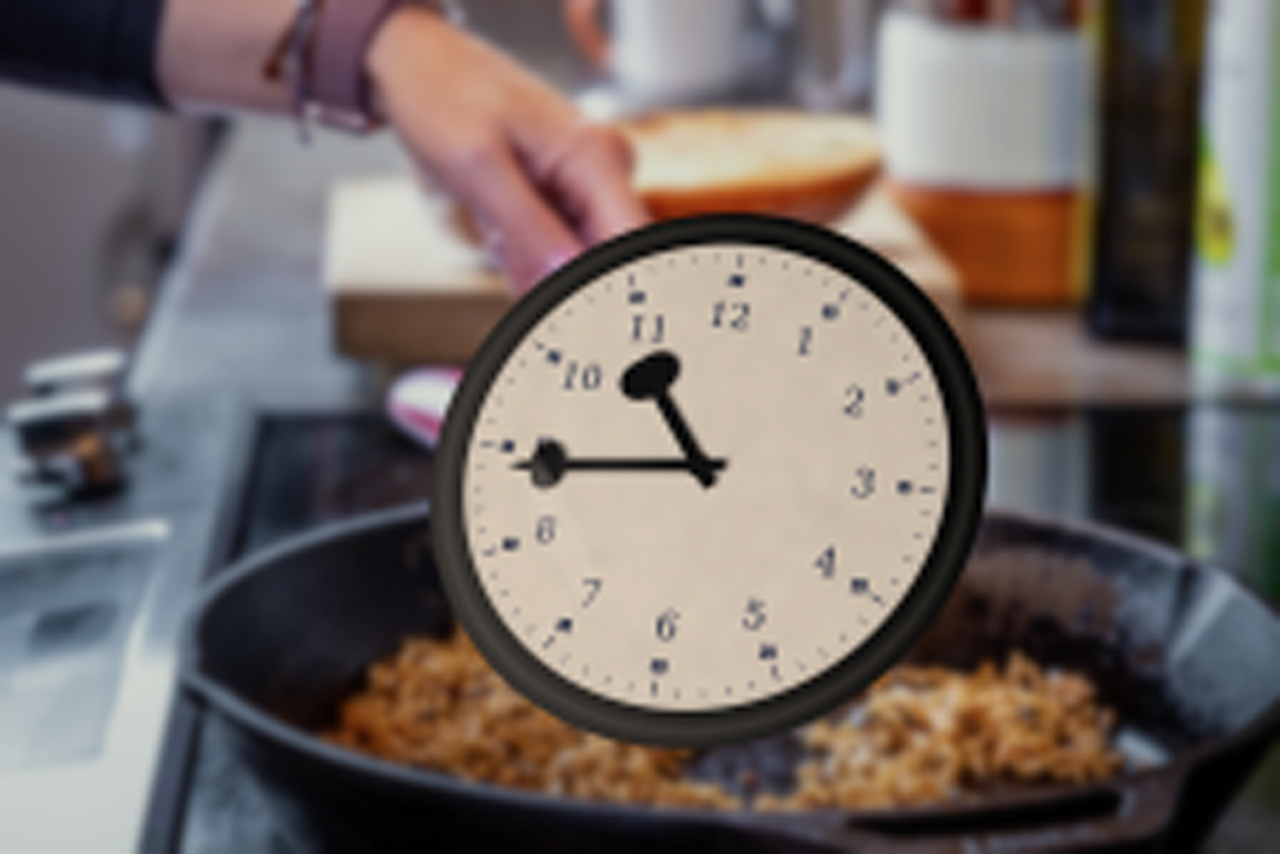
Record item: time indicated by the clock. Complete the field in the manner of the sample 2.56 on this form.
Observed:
10.44
